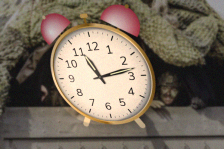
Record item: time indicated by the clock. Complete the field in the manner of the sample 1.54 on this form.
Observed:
11.13
